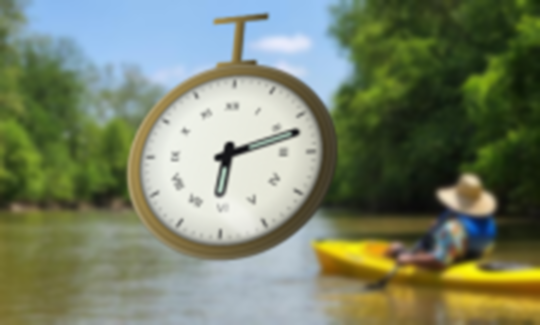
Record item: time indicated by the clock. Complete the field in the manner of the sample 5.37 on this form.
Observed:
6.12
